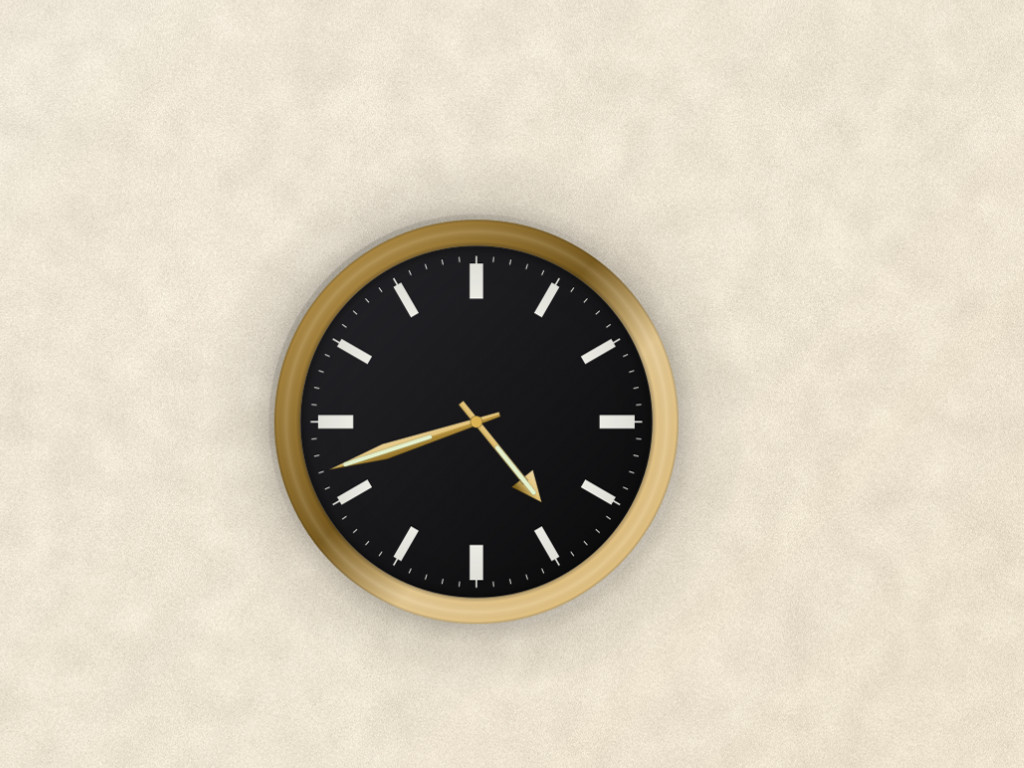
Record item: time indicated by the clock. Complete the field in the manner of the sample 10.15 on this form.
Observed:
4.42
